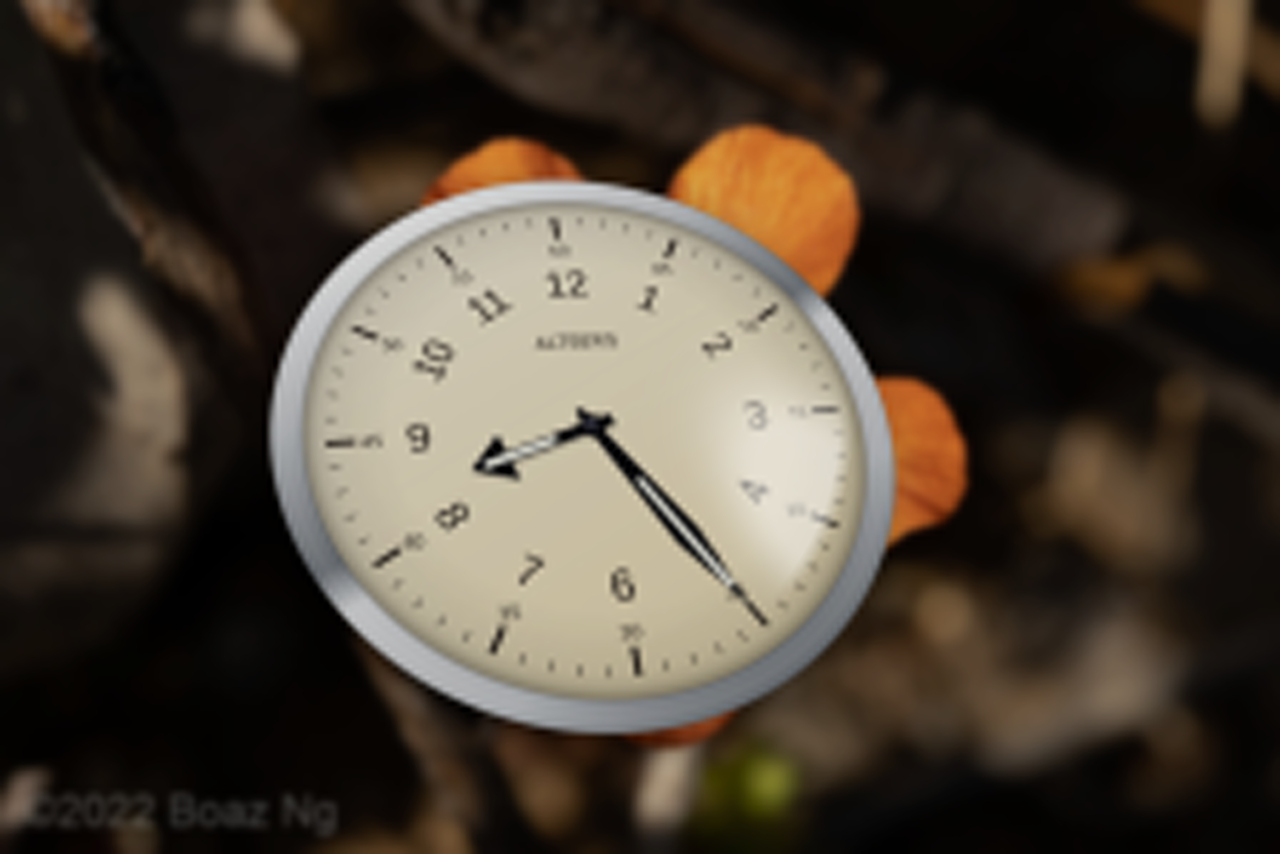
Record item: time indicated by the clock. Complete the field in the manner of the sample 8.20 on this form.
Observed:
8.25
